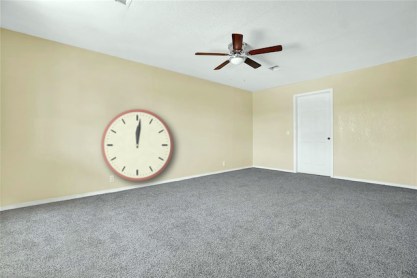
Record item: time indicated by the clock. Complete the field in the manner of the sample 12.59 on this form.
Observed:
12.01
